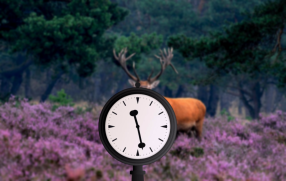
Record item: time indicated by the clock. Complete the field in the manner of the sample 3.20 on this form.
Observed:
11.28
